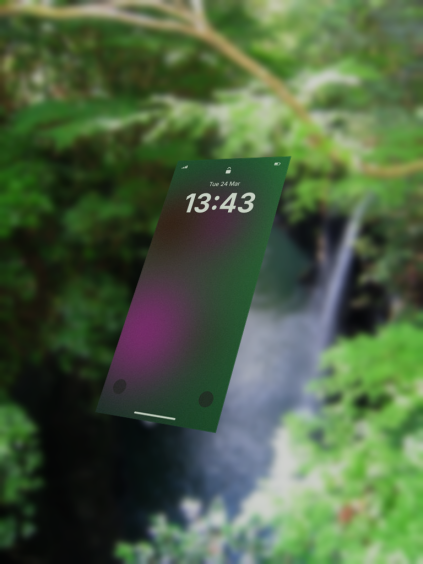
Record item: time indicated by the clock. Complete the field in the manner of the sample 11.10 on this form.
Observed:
13.43
